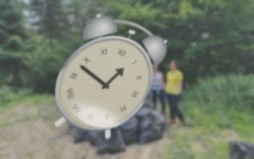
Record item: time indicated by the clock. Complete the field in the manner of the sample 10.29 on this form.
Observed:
12.48
